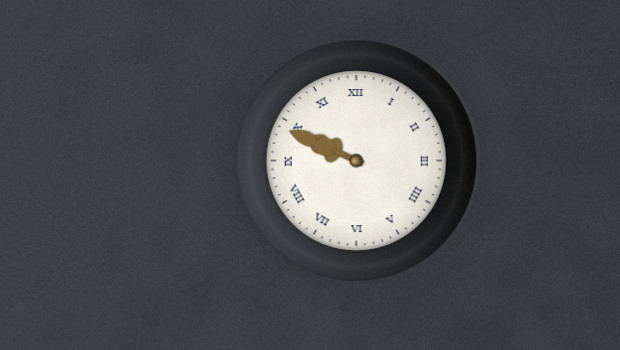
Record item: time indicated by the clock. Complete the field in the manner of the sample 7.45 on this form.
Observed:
9.49
